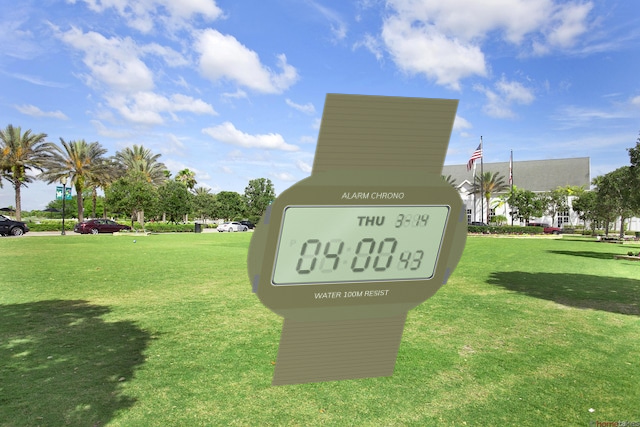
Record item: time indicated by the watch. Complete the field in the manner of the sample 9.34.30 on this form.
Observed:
4.00.43
